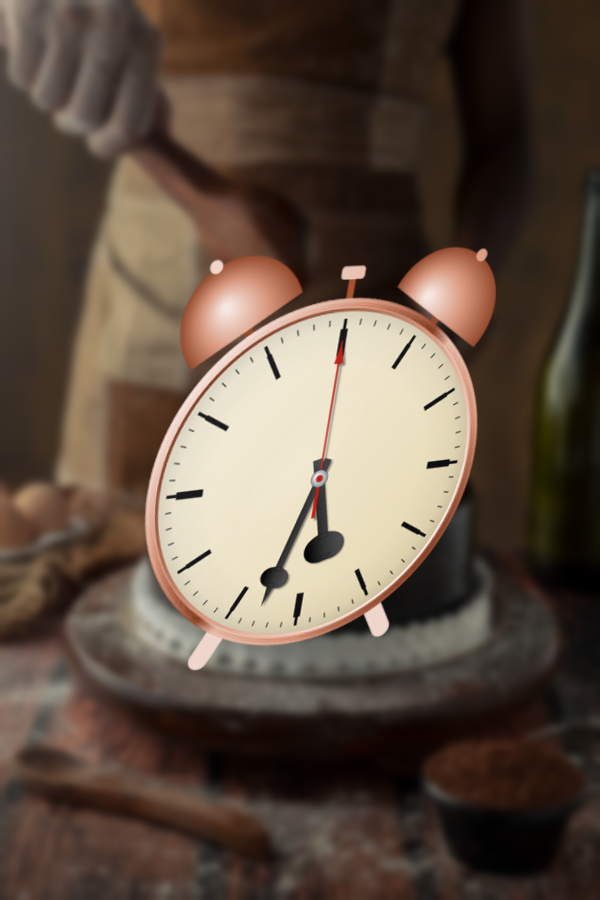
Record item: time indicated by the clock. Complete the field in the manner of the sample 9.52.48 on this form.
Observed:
5.33.00
